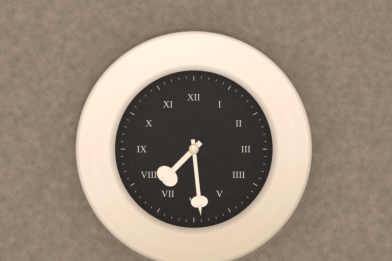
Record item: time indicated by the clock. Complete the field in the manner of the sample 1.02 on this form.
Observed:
7.29
